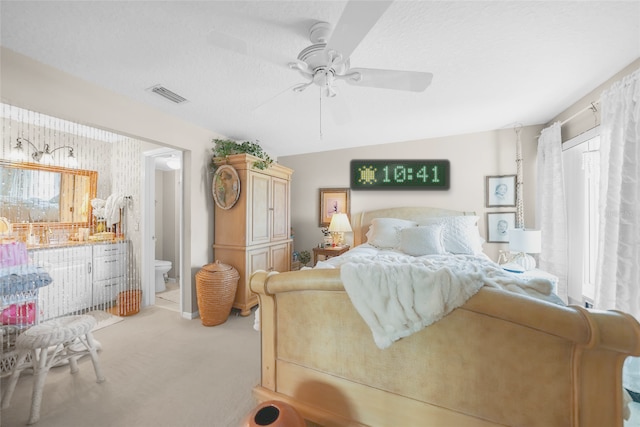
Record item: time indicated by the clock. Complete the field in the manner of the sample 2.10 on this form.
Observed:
10.41
